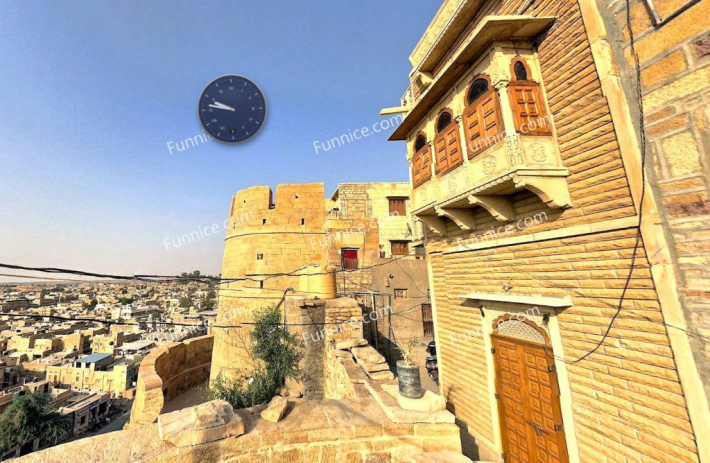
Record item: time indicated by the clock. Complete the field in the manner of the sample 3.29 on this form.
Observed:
9.47
